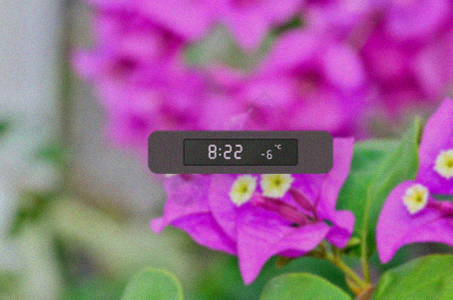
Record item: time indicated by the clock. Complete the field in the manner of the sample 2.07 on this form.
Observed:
8.22
